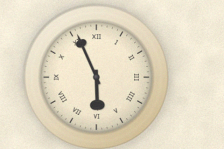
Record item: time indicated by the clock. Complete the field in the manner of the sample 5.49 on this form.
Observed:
5.56
